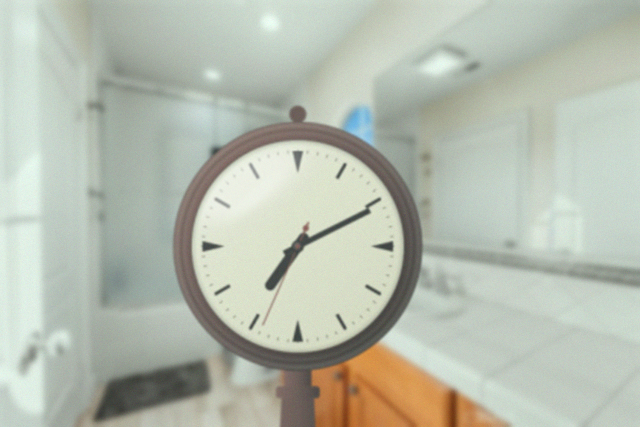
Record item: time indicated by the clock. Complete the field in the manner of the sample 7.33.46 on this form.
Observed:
7.10.34
